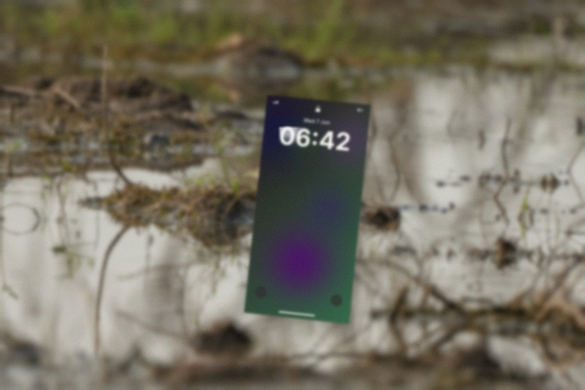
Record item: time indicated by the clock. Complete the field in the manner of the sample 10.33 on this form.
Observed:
6.42
